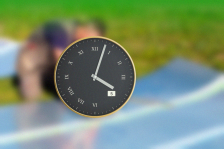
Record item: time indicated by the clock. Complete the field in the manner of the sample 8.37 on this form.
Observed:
4.03
